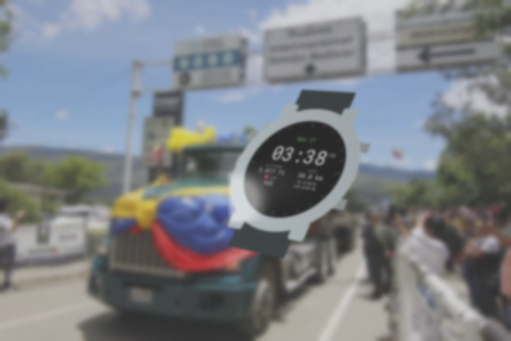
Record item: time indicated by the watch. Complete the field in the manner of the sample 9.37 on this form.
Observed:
3.38
